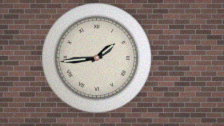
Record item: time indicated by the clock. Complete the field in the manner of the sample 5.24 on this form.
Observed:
1.44
